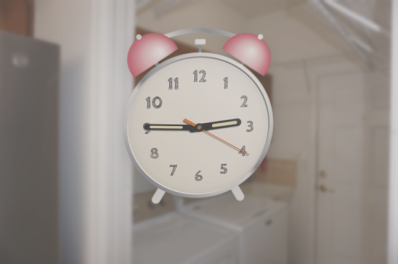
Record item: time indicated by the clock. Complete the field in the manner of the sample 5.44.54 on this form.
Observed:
2.45.20
